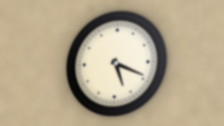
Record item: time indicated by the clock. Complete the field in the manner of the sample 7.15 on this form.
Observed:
5.19
